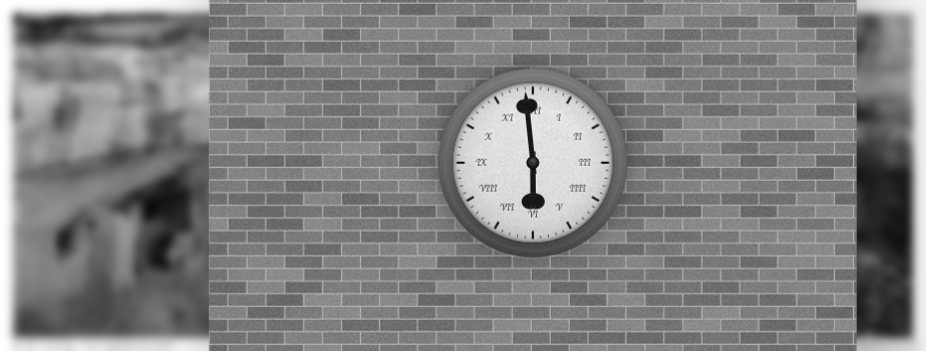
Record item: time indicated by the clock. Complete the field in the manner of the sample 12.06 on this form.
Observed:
5.59
